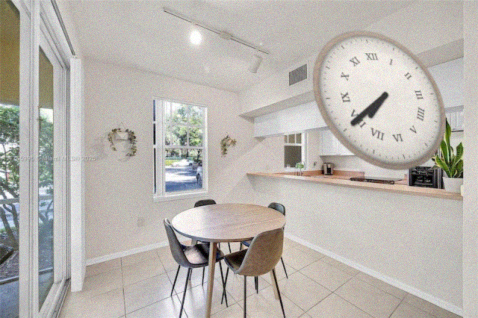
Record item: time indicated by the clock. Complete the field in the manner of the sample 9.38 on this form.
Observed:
7.40
